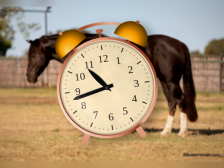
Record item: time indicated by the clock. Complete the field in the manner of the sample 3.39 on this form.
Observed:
10.43
